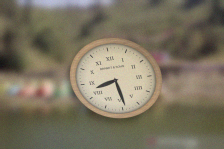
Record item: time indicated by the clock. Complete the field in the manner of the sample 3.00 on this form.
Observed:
8.29
